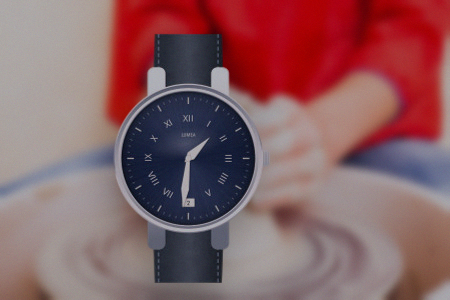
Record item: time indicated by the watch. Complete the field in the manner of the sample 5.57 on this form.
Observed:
1.31
